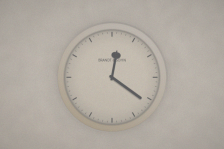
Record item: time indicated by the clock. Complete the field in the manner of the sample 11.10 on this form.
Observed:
12.21
